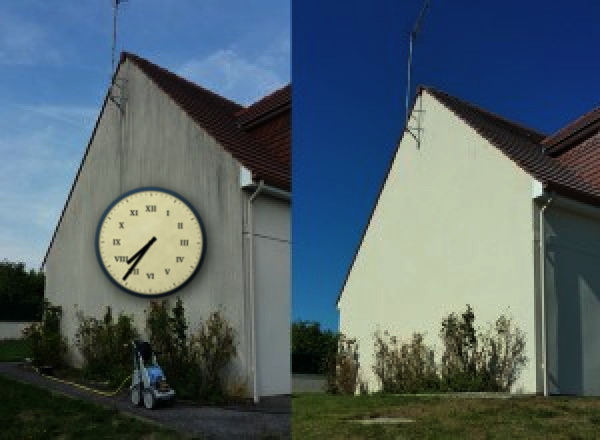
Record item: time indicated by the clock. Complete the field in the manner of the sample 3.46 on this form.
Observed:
7.36
